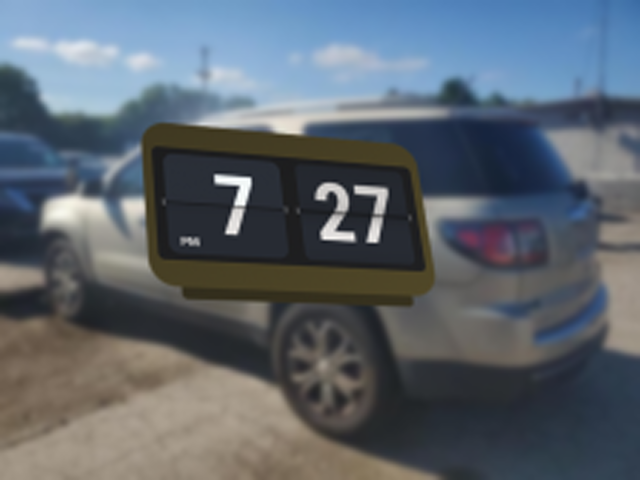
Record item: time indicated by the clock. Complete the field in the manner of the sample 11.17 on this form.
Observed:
7.27
